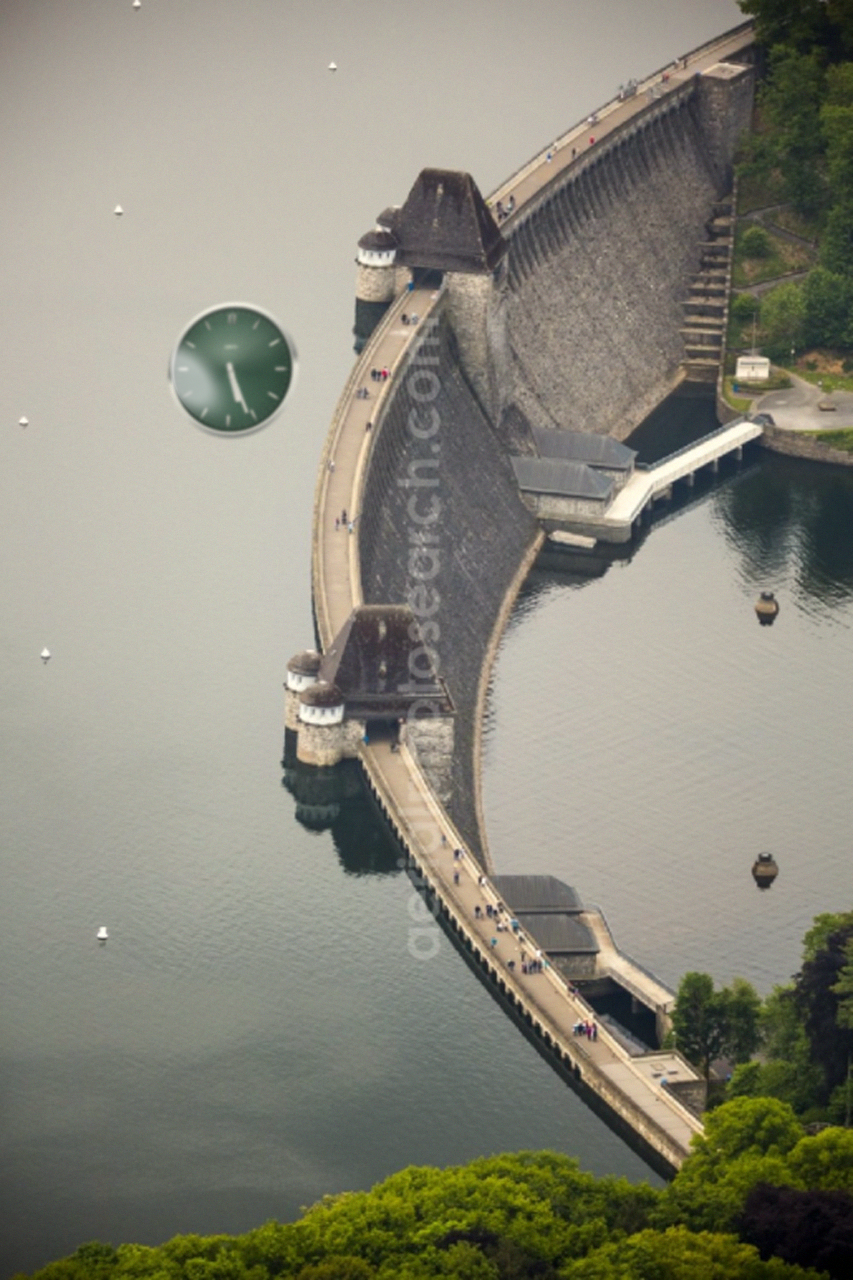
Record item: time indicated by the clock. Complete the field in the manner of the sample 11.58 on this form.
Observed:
5.26
